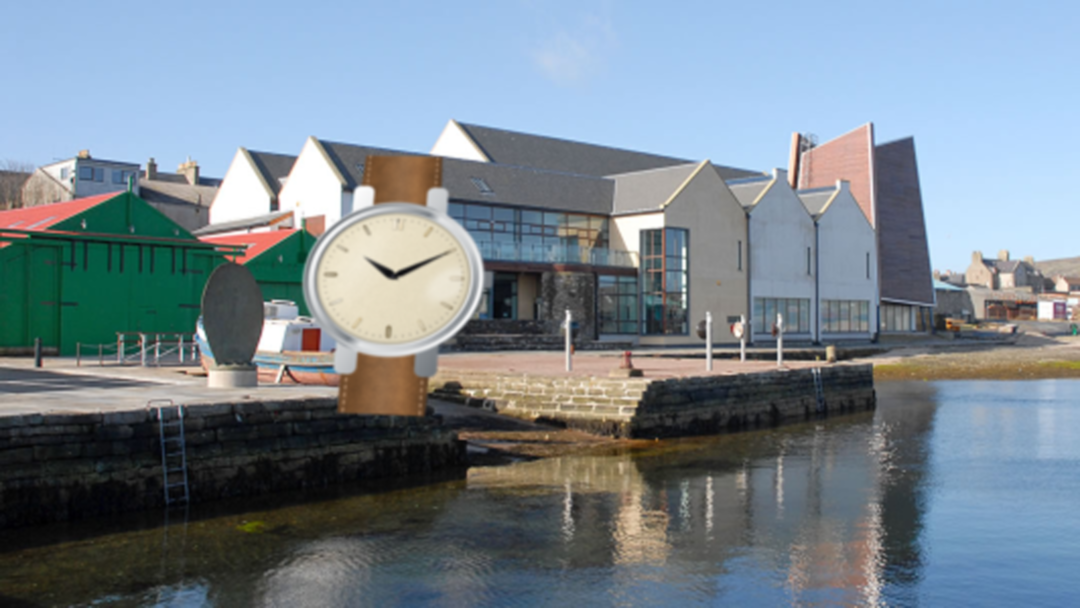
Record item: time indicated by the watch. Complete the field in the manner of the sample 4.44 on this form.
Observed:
10.10
